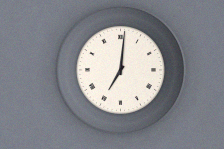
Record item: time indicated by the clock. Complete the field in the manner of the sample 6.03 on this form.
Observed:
7.01
